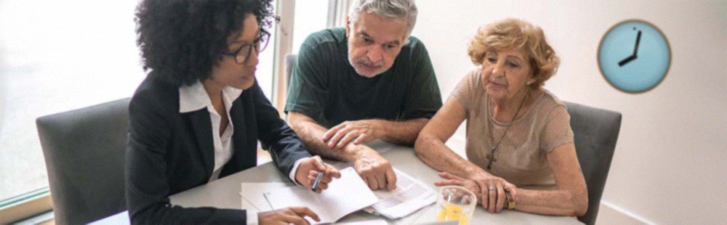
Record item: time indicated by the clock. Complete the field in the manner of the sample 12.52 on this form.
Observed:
8.02
